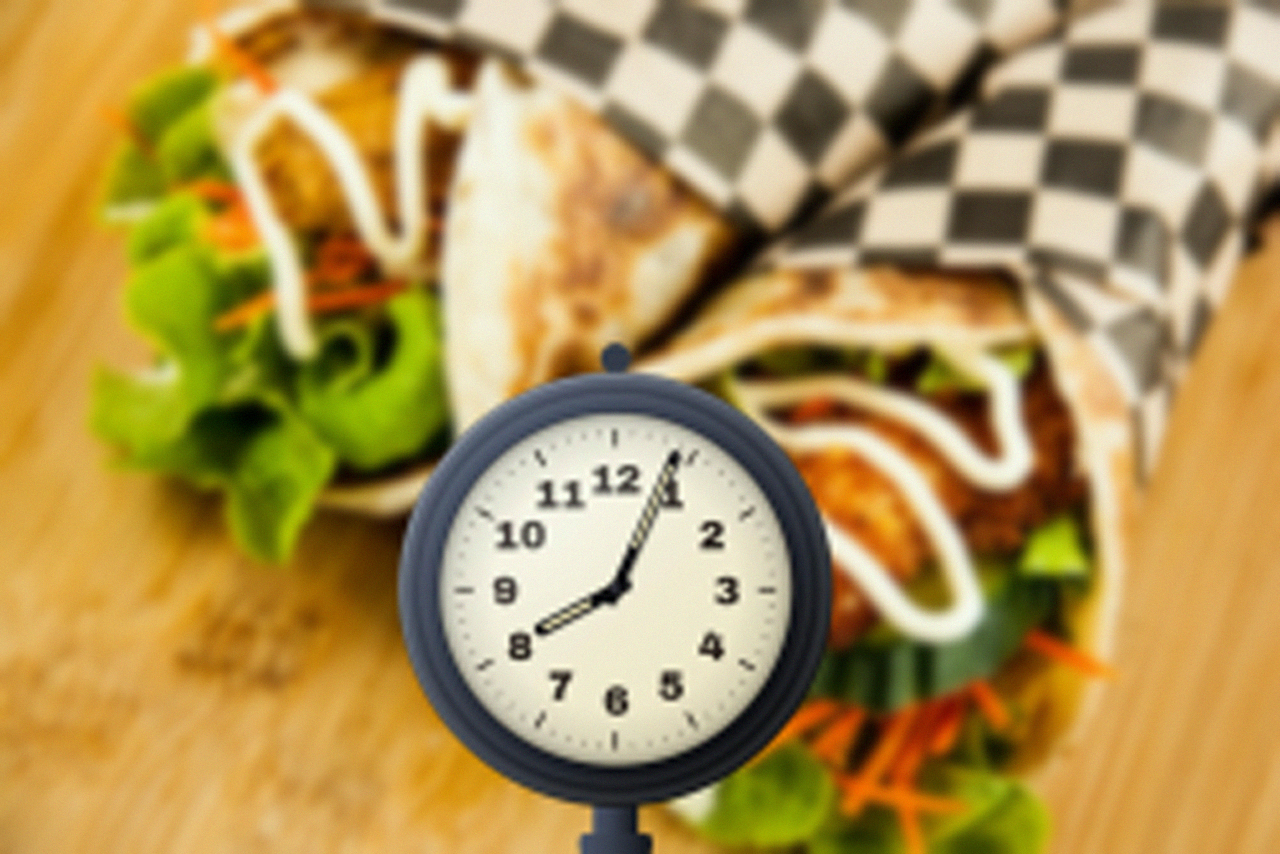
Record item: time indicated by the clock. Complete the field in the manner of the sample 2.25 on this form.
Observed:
8.04
